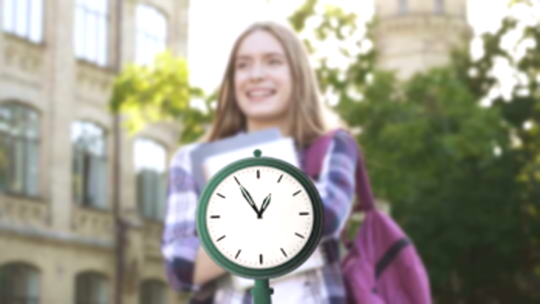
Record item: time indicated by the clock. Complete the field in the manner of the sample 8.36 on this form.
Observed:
12.55
